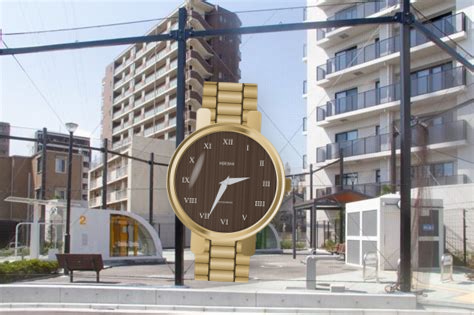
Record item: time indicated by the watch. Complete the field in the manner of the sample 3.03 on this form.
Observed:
2.34
